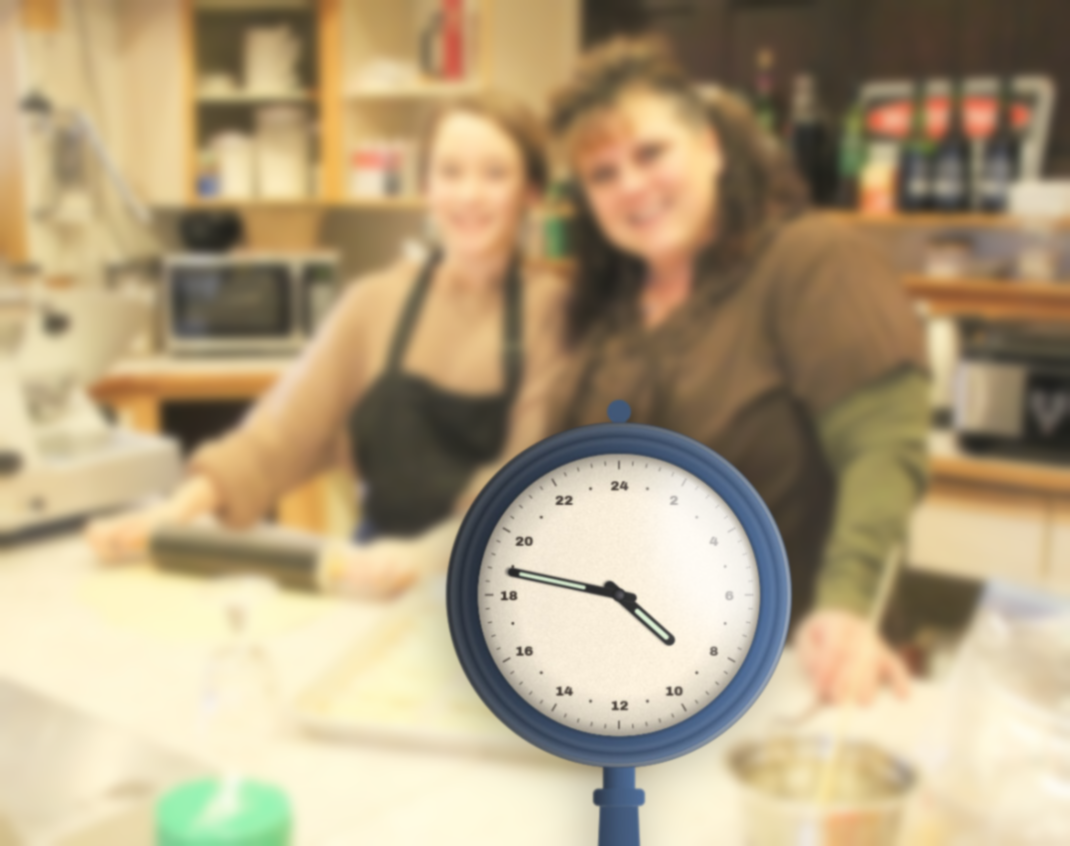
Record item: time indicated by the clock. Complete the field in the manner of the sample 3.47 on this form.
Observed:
8.47
